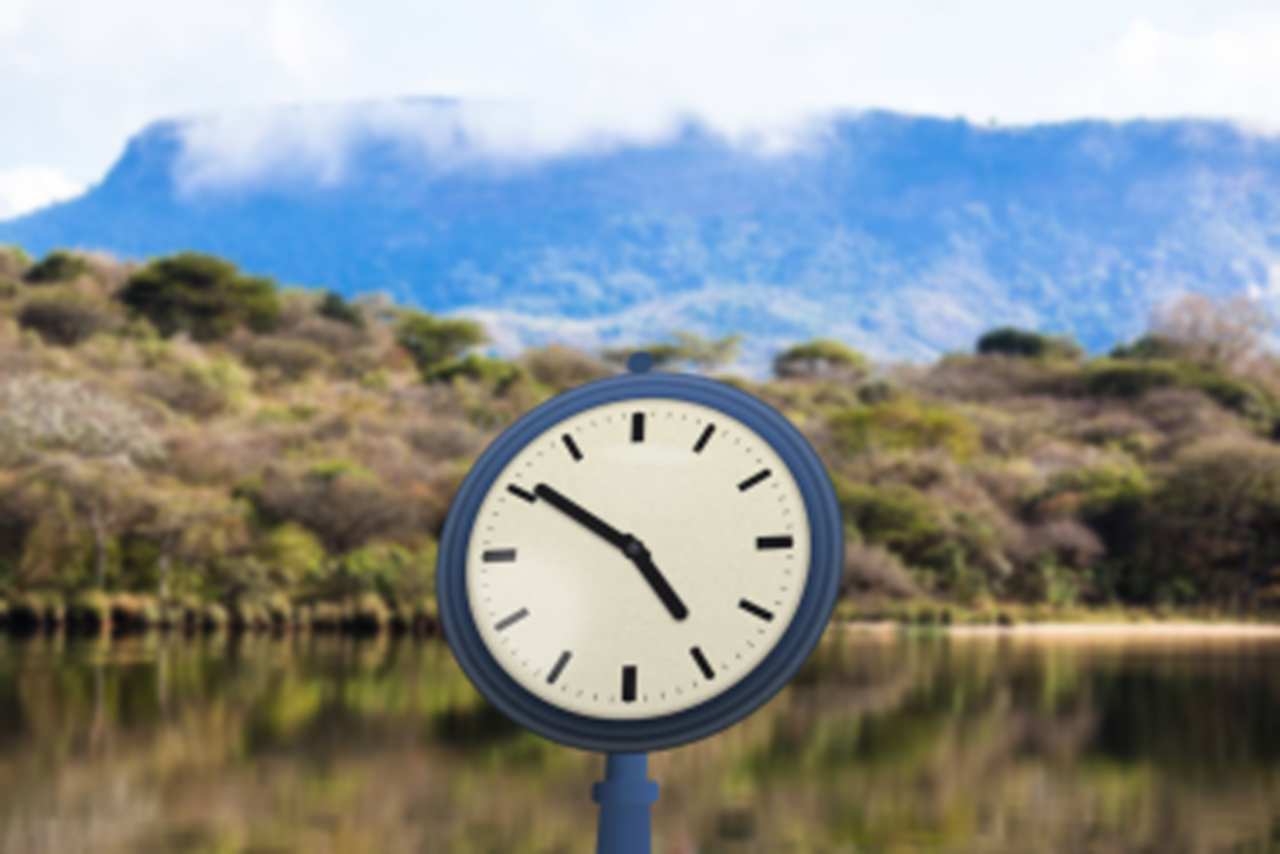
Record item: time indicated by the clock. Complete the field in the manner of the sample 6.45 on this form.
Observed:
4.51
